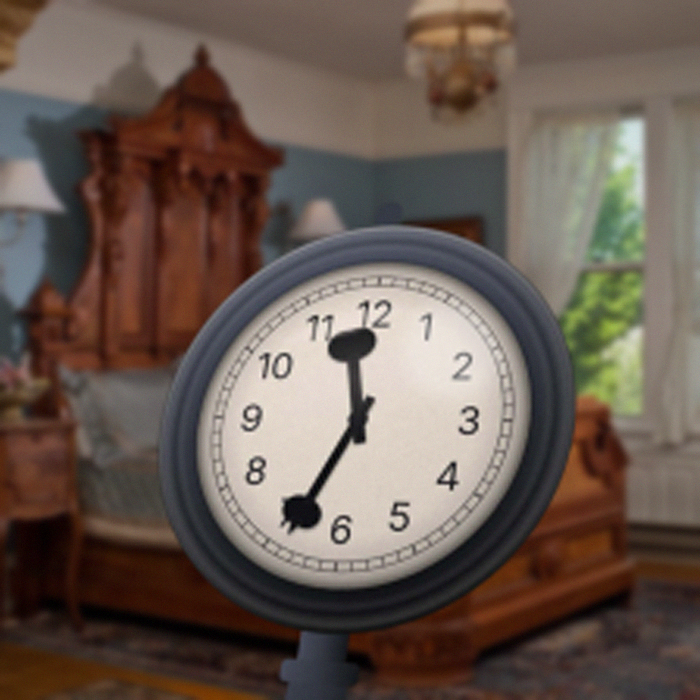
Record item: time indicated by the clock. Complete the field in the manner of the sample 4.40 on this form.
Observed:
11.34
